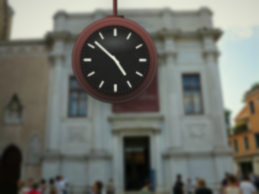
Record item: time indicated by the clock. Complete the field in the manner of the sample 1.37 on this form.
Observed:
4.52
